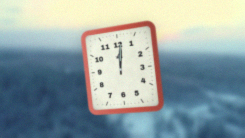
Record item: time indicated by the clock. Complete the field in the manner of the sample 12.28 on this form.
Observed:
12.01
